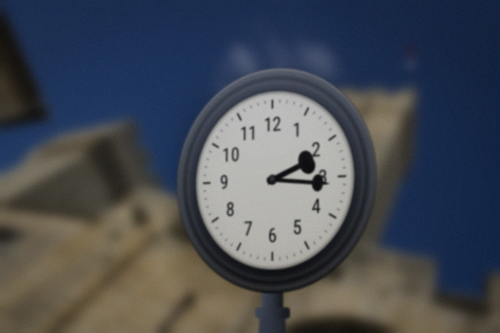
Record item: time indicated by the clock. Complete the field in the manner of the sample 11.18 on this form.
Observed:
2.16
